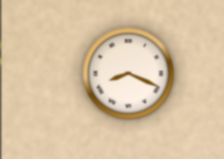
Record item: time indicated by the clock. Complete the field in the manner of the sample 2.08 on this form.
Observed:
8.19
